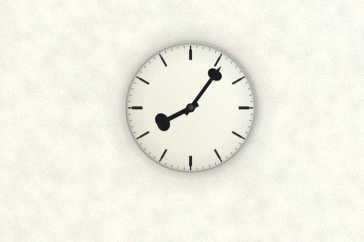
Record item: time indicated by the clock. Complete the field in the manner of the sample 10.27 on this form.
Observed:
8.06
